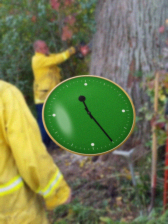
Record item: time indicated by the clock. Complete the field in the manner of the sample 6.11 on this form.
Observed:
11.25
